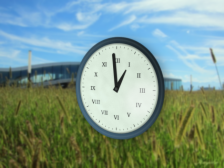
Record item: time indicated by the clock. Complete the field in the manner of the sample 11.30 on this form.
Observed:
12.59
